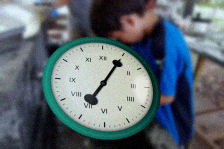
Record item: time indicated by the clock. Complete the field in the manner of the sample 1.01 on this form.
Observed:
7.05
